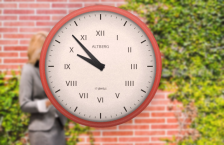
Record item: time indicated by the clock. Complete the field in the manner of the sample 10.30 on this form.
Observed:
9.53
